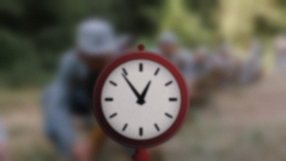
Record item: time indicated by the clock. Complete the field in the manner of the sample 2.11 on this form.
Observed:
12.54
